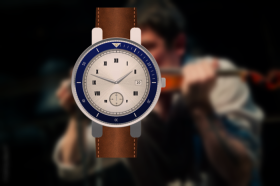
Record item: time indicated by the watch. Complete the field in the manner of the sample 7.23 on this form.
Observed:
1.48
